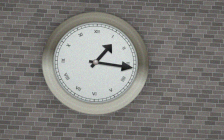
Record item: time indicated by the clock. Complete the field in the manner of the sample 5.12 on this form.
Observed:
1.16
